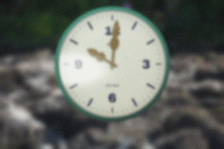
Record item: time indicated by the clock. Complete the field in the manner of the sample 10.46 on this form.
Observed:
10.01
